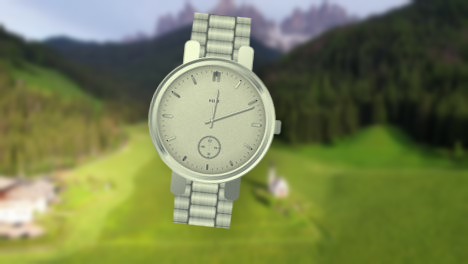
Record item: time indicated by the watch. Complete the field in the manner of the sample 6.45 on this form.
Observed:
12.11
